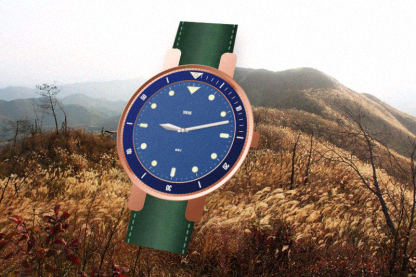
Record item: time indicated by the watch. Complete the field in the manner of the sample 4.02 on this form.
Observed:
9.12
